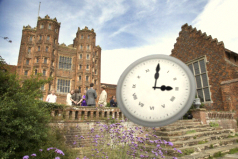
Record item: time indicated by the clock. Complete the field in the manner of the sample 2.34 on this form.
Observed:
3.00
